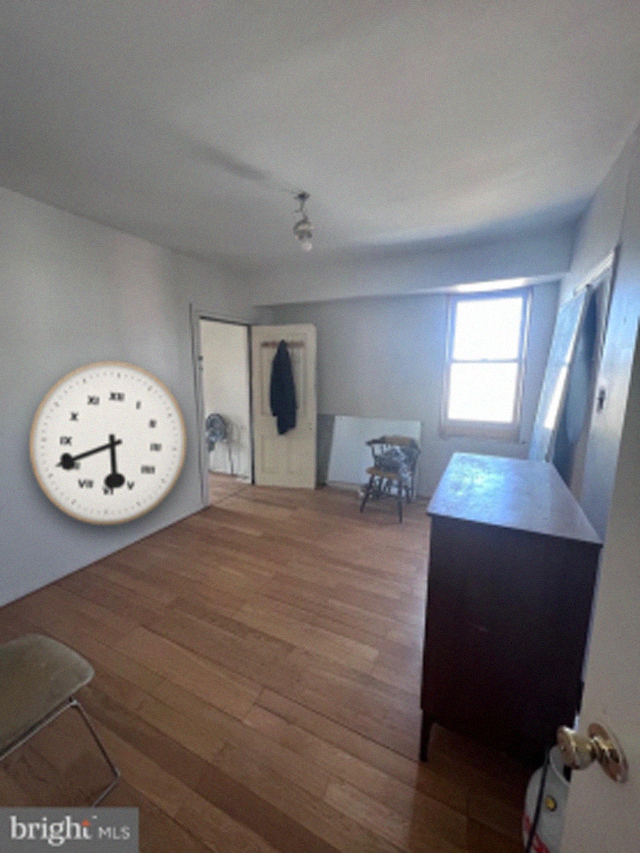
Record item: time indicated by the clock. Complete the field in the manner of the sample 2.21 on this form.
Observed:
5.41
